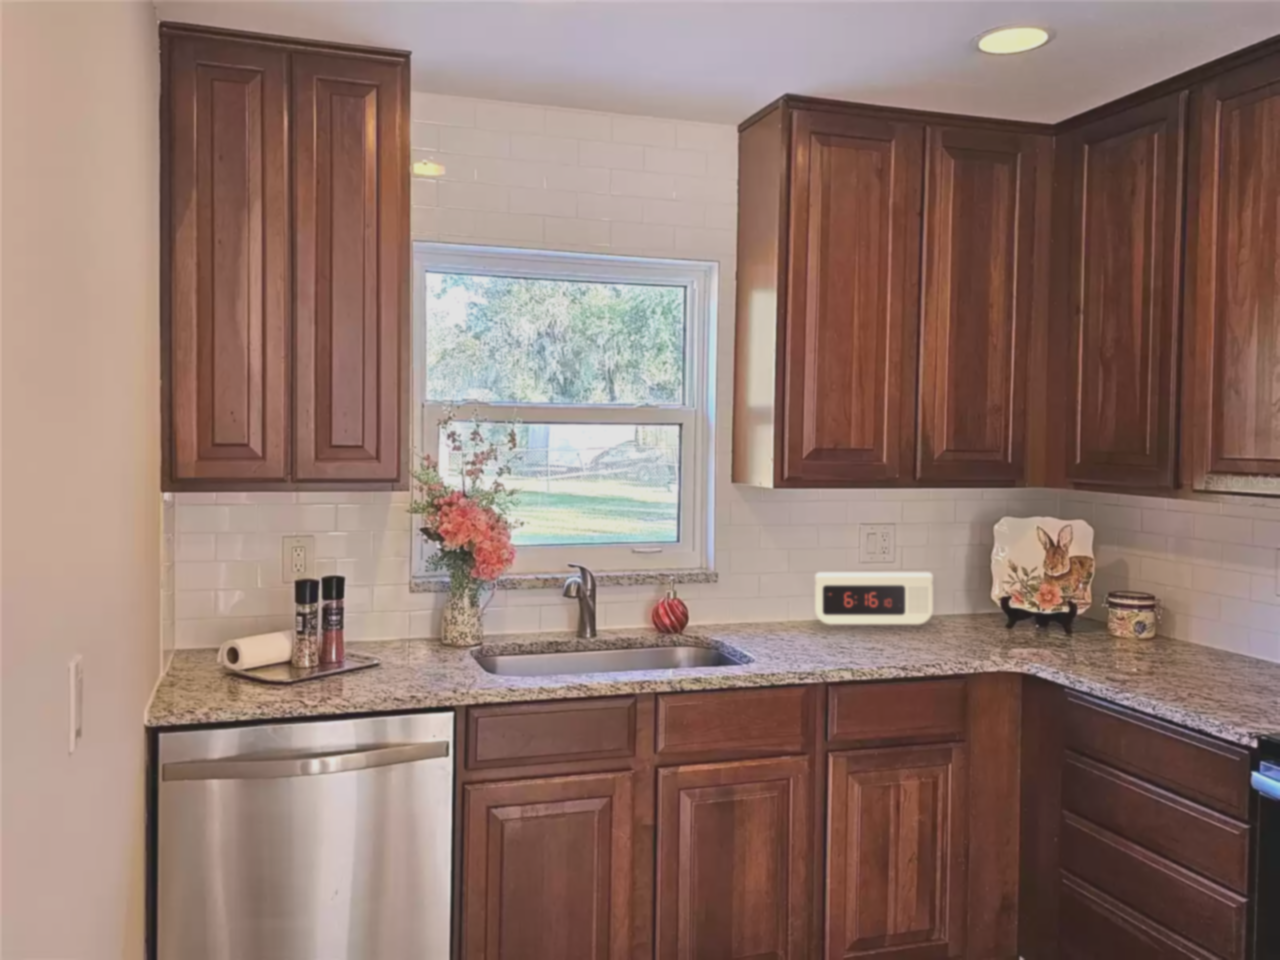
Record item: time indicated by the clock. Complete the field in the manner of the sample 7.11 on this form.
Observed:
6.16
